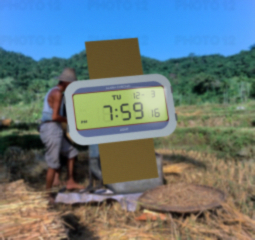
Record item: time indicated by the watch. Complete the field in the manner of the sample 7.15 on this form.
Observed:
7.59
